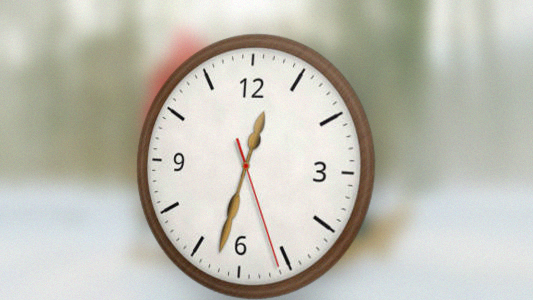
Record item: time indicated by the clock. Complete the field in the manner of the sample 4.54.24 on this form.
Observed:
12.32.26
